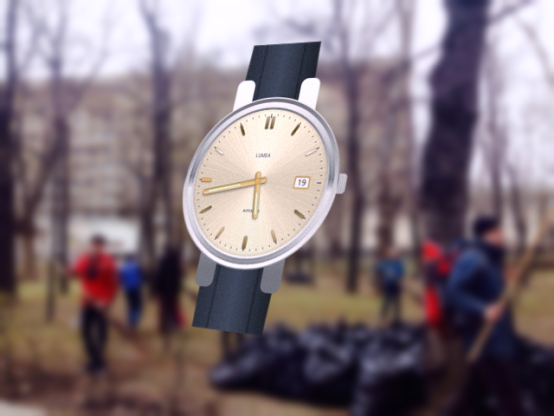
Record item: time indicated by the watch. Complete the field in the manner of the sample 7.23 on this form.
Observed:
5.43
